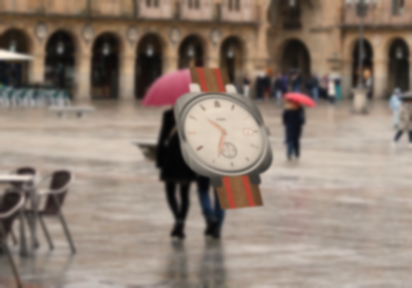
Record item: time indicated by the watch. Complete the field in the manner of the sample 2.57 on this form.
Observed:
10.34
